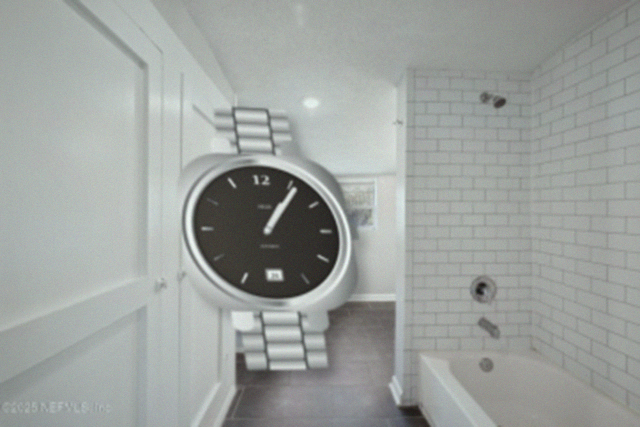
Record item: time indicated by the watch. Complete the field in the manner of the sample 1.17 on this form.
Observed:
1.06
